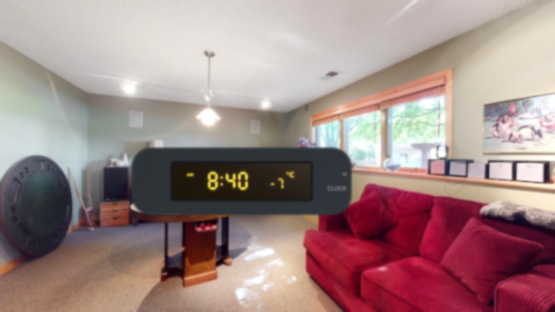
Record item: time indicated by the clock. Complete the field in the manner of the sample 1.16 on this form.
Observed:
8.40
